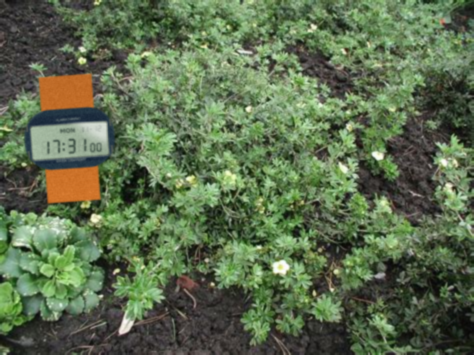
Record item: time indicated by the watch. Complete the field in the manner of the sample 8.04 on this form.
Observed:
17.31
